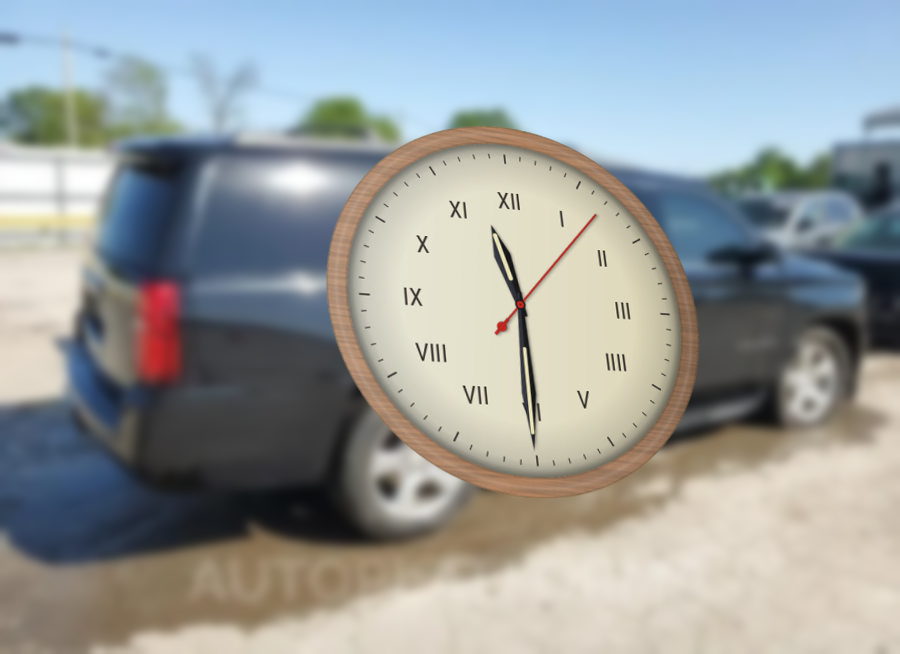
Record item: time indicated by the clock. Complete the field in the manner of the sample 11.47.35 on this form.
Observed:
11.30.07
